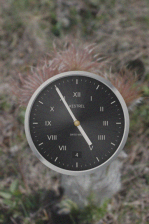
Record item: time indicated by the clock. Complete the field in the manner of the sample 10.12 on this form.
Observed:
4.55
